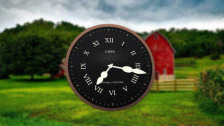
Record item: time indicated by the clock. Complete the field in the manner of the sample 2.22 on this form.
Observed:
7.17
